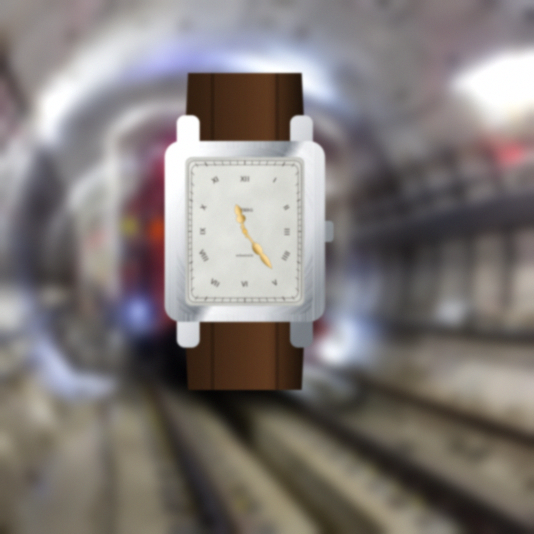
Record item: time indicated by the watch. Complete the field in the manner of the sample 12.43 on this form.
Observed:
11.24
